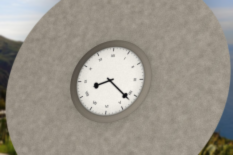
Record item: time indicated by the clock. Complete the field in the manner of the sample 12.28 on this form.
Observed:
8.22
